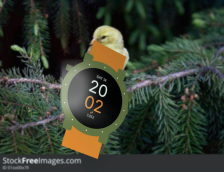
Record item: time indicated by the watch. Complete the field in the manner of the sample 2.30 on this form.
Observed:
20.02
